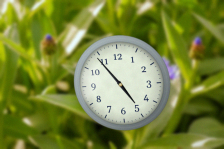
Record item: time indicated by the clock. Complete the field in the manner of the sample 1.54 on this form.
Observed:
4.54
